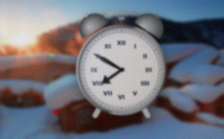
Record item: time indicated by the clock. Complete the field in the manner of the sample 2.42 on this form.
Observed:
7.50
